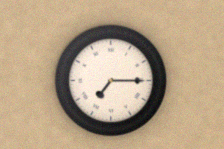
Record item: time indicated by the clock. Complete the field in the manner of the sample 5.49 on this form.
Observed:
7.15
